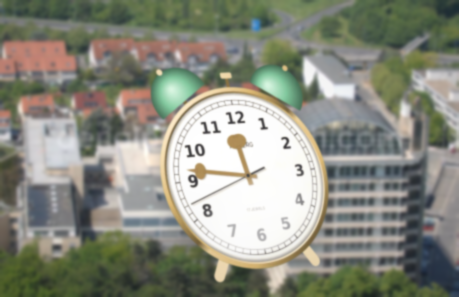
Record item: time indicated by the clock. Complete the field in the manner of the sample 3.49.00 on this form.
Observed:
11.46.42
